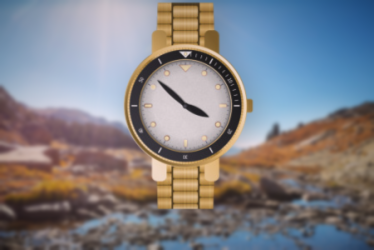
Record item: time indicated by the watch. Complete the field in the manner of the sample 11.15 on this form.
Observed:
3.52
